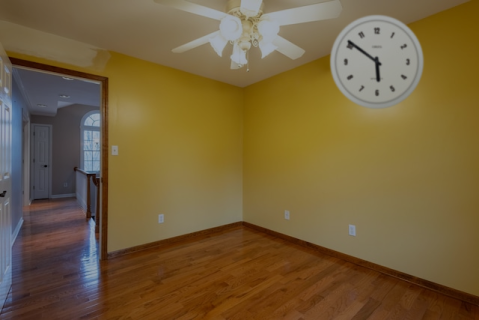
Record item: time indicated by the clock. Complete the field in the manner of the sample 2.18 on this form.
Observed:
5.51
